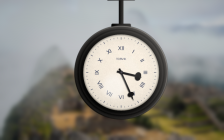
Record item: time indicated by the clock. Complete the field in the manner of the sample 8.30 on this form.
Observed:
3.26
